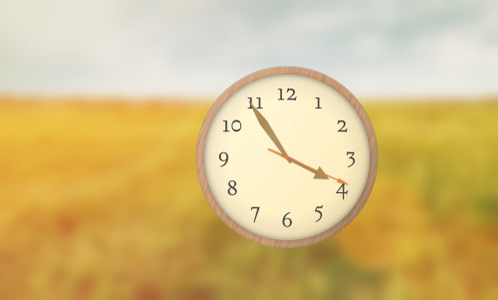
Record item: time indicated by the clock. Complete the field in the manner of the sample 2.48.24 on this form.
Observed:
3.54.19
